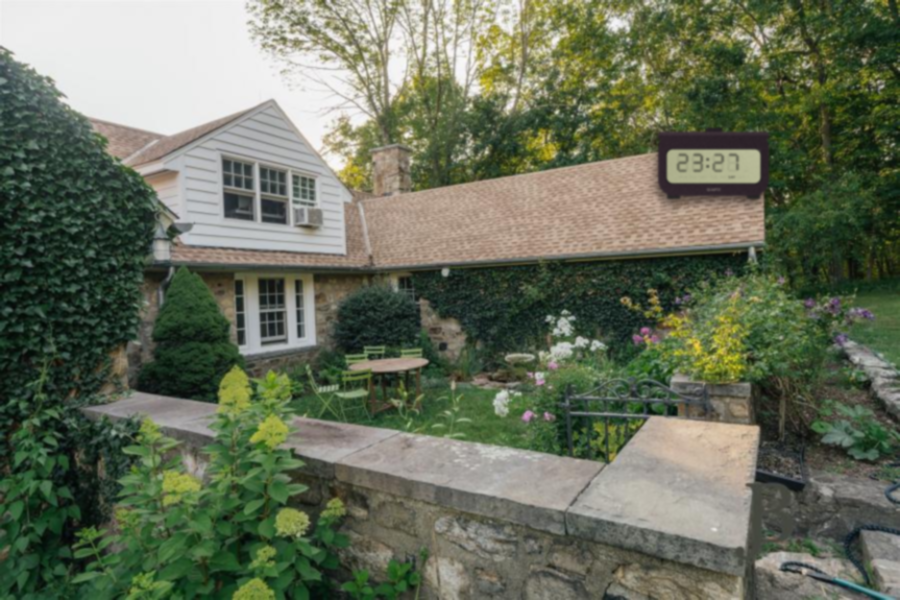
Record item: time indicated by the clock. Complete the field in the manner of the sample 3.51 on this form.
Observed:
23.27
